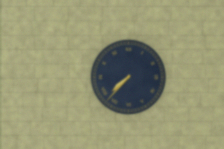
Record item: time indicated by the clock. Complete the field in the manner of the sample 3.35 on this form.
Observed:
7.37
